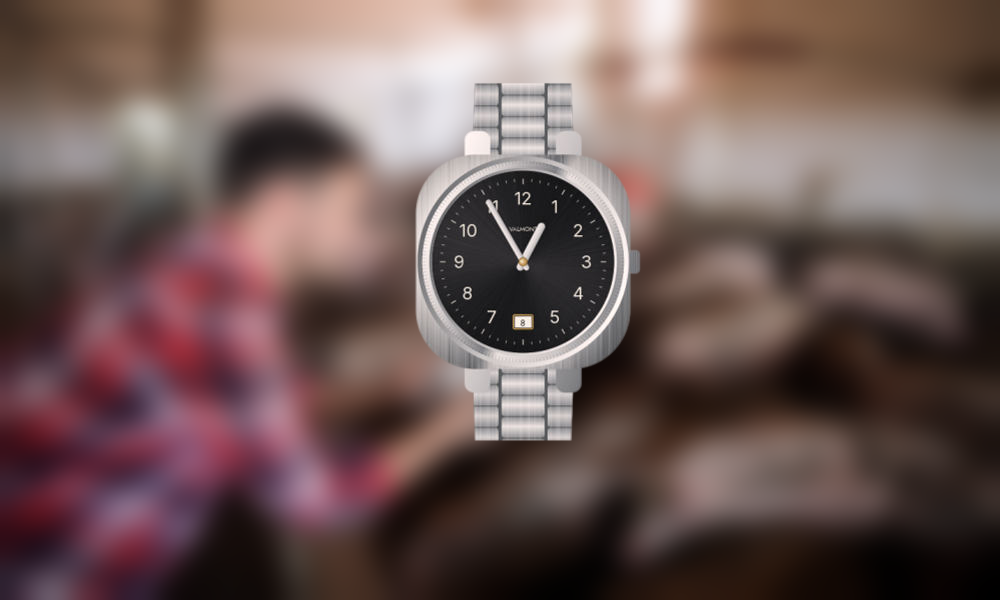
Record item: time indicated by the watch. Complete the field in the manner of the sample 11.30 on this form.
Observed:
12.55
